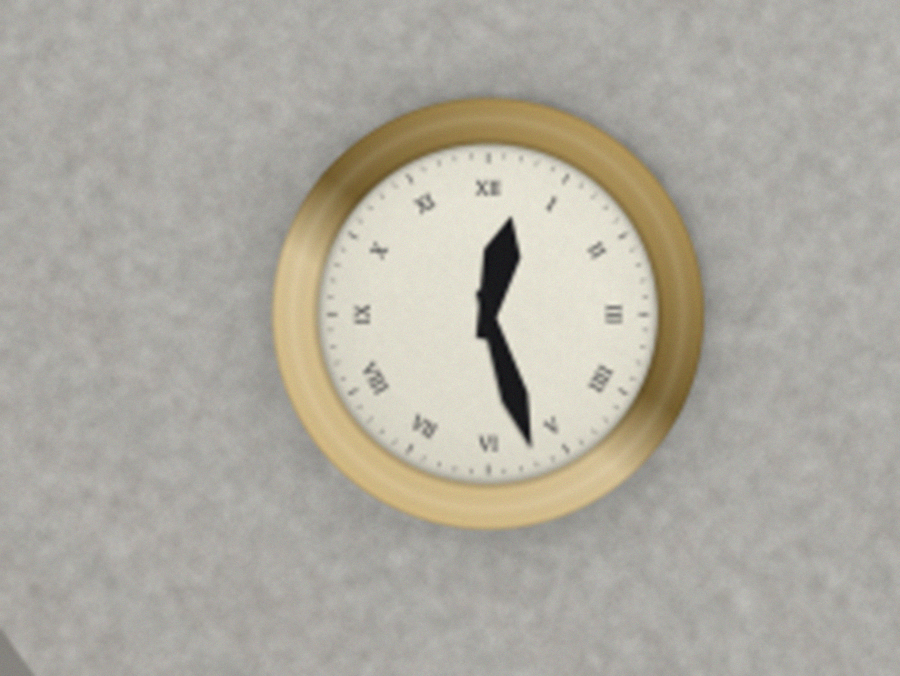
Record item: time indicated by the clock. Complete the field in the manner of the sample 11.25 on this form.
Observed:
12.27
